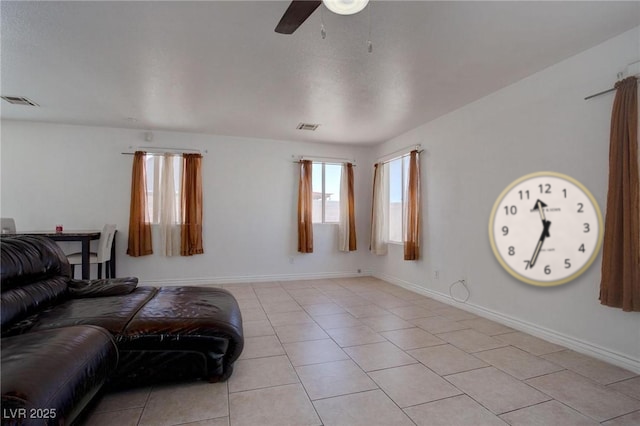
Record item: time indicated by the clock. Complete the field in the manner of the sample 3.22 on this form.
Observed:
11.34
